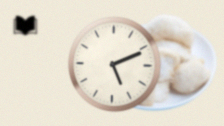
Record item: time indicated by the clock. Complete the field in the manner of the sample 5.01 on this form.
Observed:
5.11
